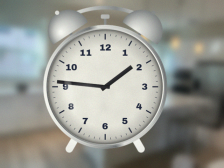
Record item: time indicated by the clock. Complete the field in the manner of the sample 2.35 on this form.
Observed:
1.46
